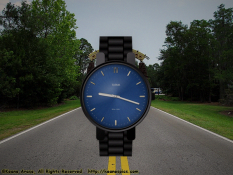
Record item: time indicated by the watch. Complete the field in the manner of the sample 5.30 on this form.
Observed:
9.18
